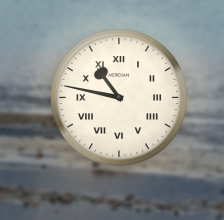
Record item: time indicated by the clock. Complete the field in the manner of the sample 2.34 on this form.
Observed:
10.47
